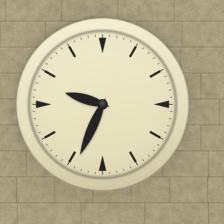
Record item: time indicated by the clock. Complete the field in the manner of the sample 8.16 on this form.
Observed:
9.34
